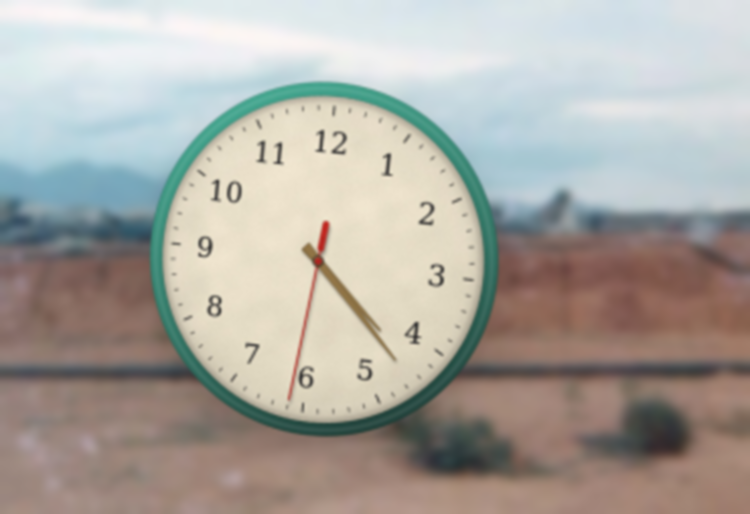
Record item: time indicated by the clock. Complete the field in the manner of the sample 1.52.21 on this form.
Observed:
4.22.31
